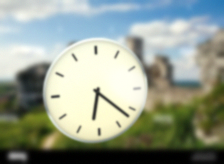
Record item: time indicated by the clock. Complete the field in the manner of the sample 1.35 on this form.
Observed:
6.22
